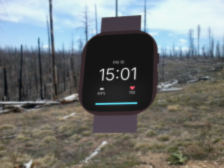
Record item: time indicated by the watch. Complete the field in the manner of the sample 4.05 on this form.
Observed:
15.01
